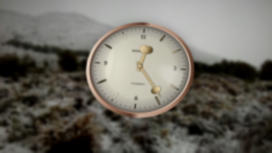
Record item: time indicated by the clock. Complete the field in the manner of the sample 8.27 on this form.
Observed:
12.24
